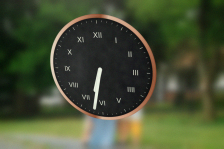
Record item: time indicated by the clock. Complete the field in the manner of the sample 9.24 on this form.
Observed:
6.32
